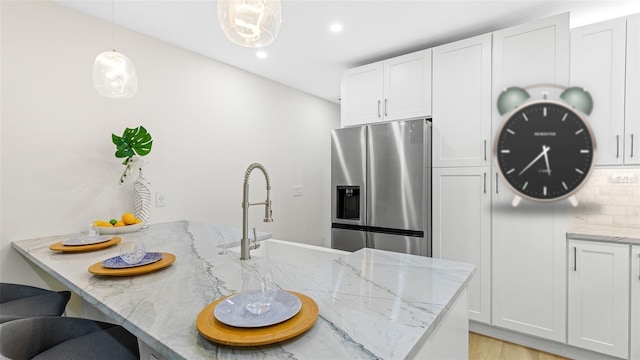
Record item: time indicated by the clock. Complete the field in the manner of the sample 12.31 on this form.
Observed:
5.38
